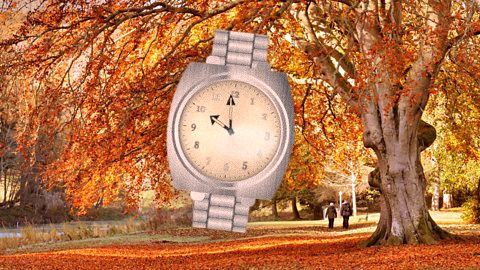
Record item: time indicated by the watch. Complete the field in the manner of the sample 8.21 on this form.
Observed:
9.59
